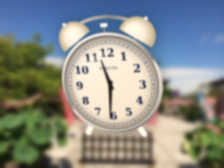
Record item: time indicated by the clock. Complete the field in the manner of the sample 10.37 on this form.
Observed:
11.31
